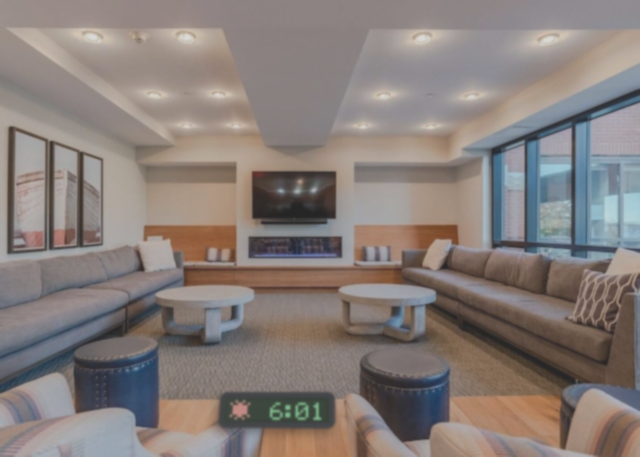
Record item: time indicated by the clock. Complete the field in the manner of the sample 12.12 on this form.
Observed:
6.01
